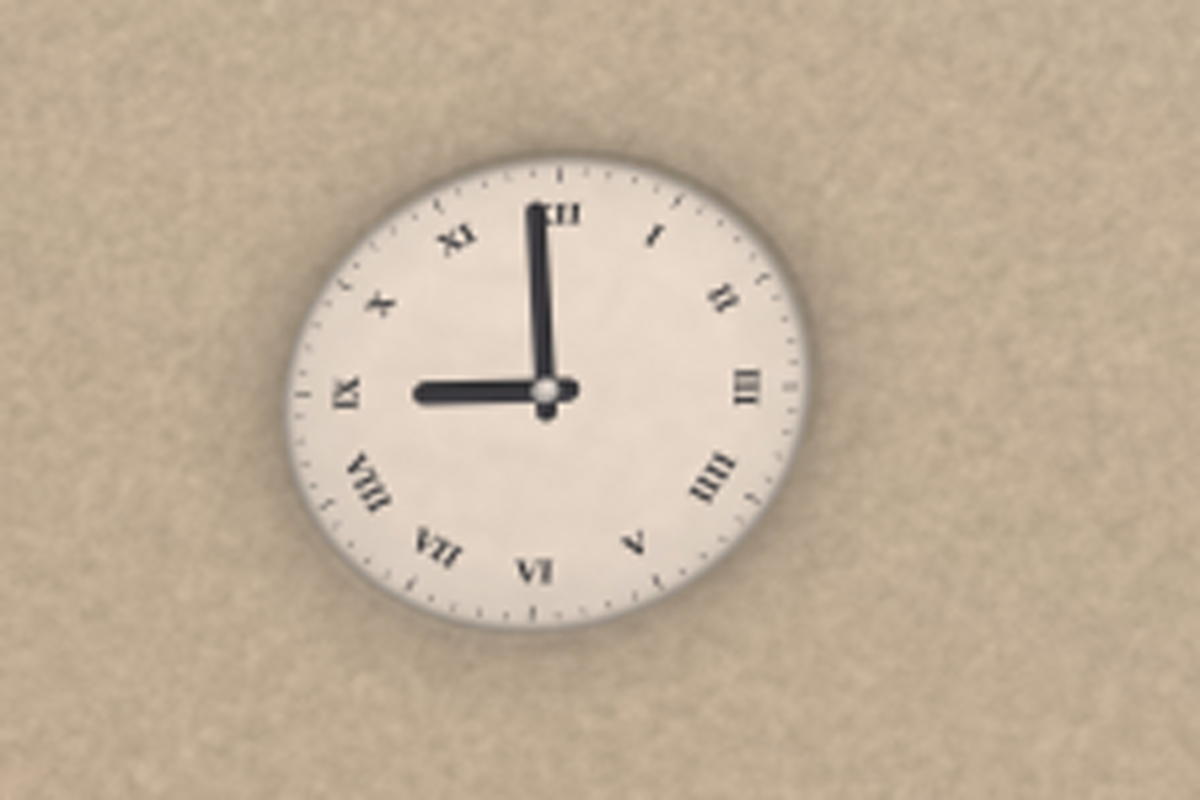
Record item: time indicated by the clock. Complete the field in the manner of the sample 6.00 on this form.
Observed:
8.59
